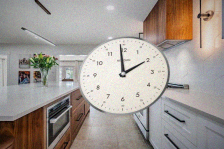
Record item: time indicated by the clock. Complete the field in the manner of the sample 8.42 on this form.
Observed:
1.59
